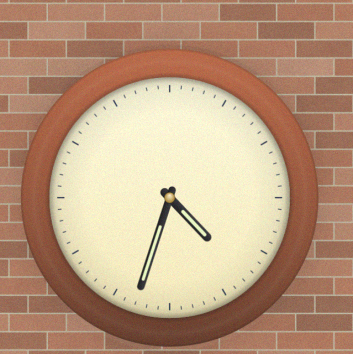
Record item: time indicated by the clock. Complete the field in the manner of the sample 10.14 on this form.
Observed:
4.33
